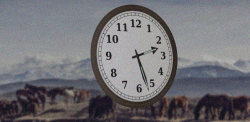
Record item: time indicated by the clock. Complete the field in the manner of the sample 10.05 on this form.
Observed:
2.27
